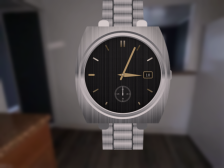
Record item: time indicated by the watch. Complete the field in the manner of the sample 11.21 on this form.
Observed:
3.04
